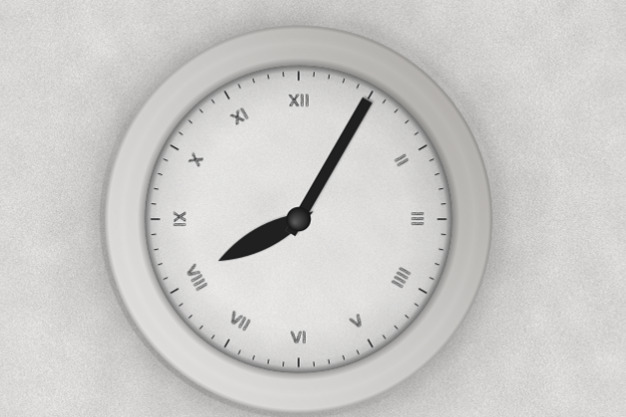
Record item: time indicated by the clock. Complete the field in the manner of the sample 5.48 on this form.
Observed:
8.05
